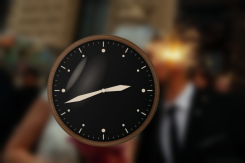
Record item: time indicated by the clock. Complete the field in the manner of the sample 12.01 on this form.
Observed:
2.42
